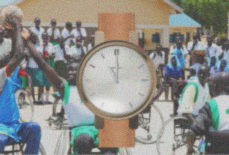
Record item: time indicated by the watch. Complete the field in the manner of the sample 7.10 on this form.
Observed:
11.00
